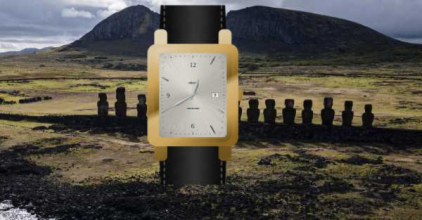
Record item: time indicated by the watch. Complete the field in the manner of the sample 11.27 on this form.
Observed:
12.40
